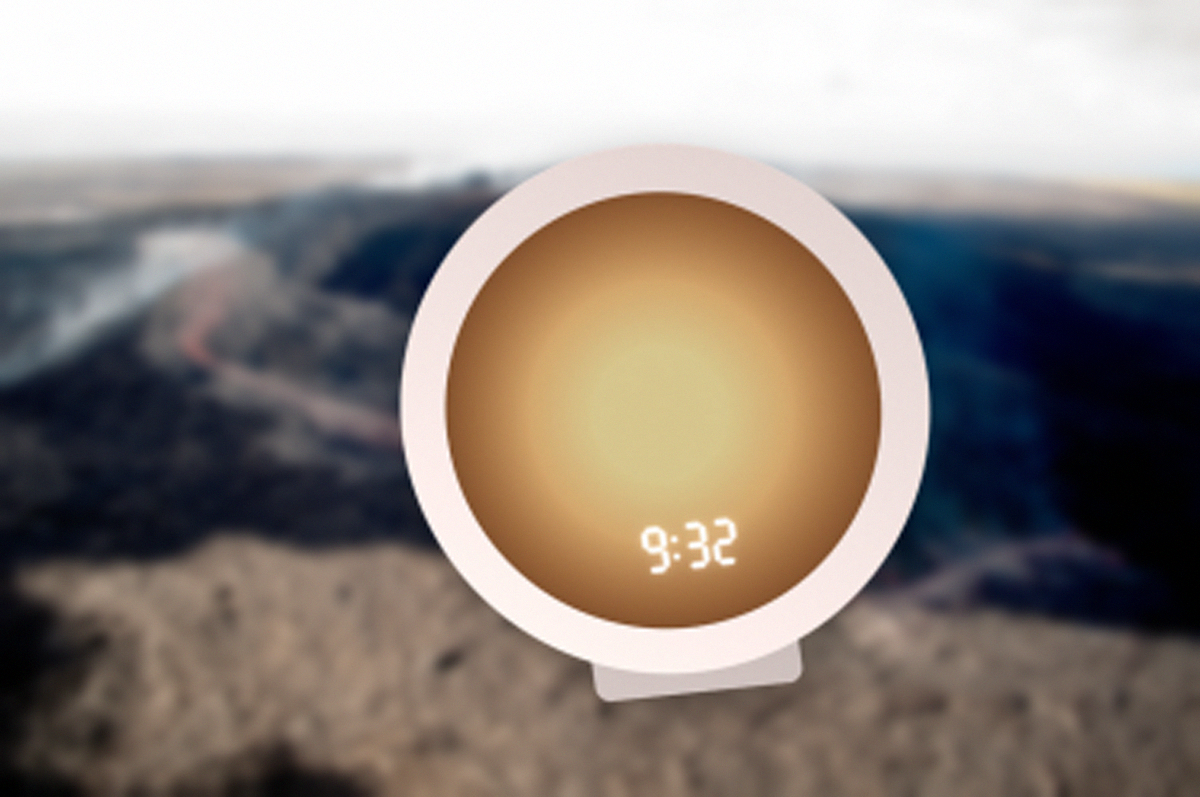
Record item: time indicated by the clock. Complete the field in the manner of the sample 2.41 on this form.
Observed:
9.32
